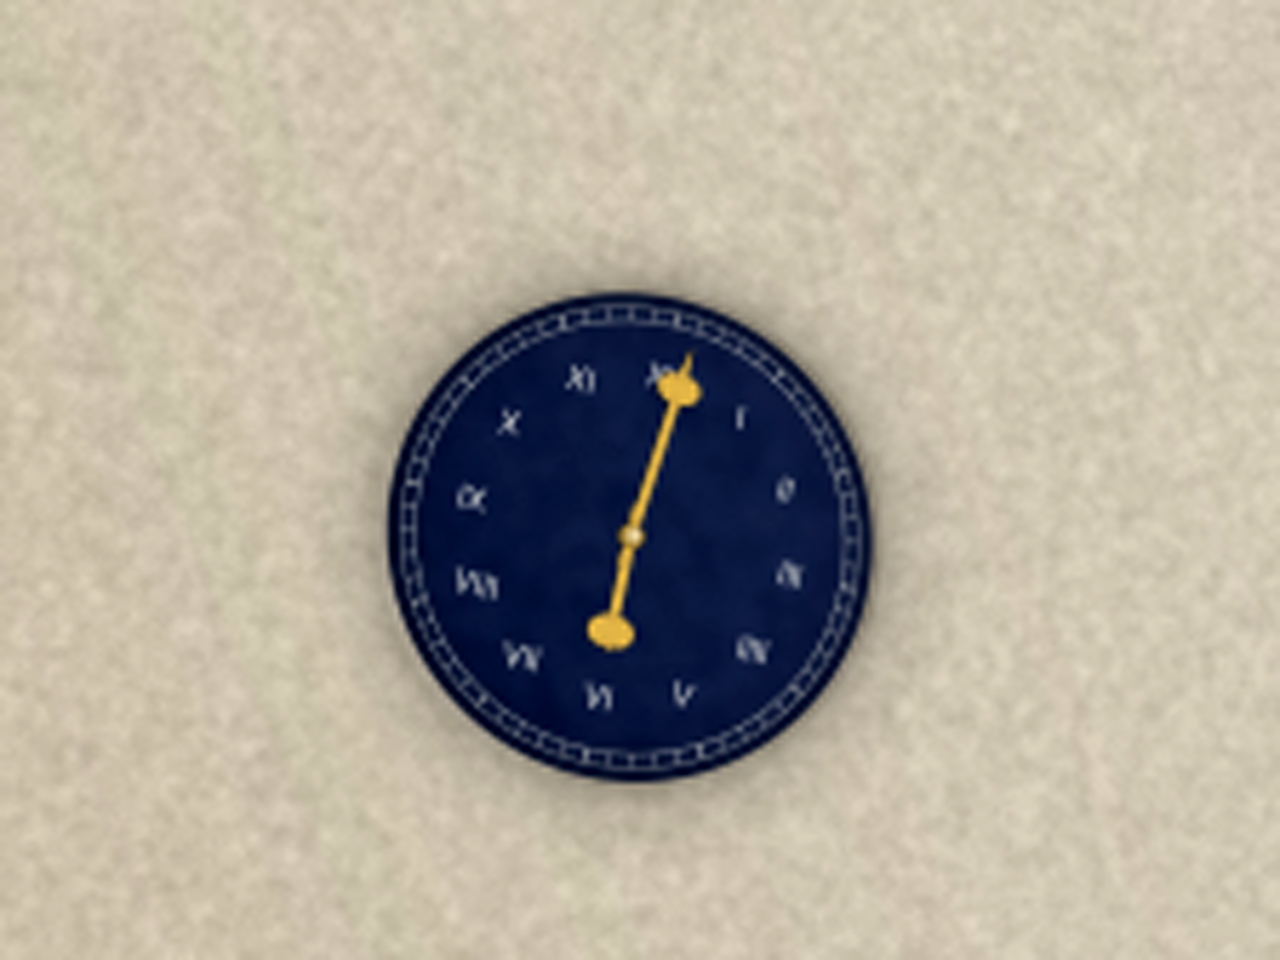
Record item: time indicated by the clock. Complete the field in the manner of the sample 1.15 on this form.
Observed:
6.01
